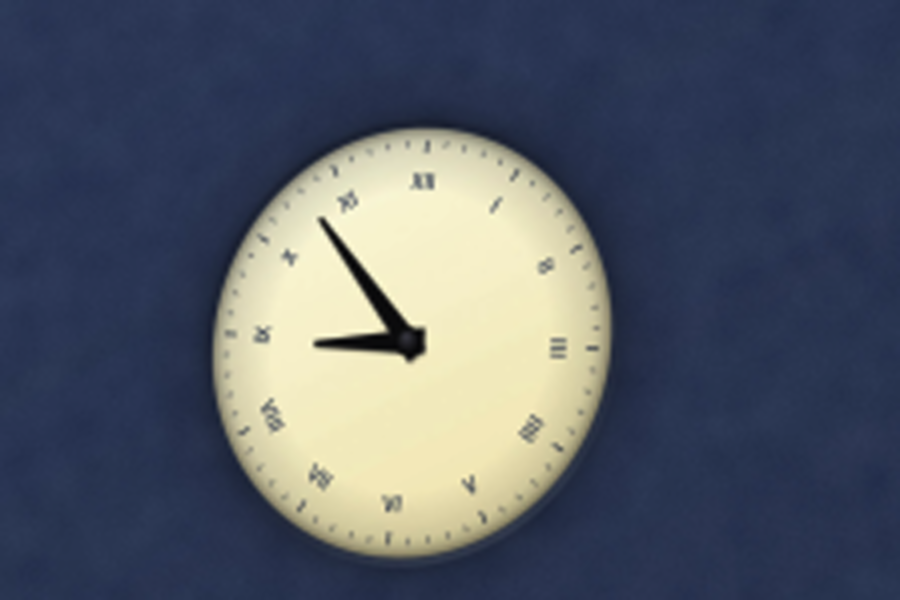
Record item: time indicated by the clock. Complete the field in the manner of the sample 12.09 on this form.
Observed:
8.53
